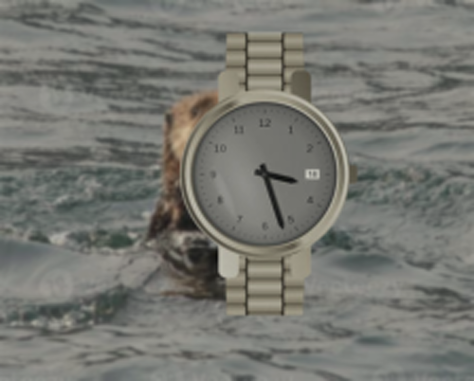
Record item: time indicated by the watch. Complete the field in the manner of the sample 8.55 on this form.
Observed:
3.27
